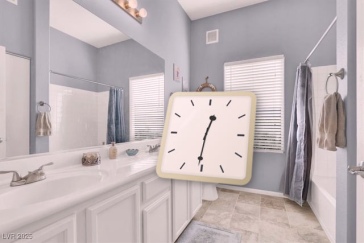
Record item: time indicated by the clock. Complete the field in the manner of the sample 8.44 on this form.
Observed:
12.31
